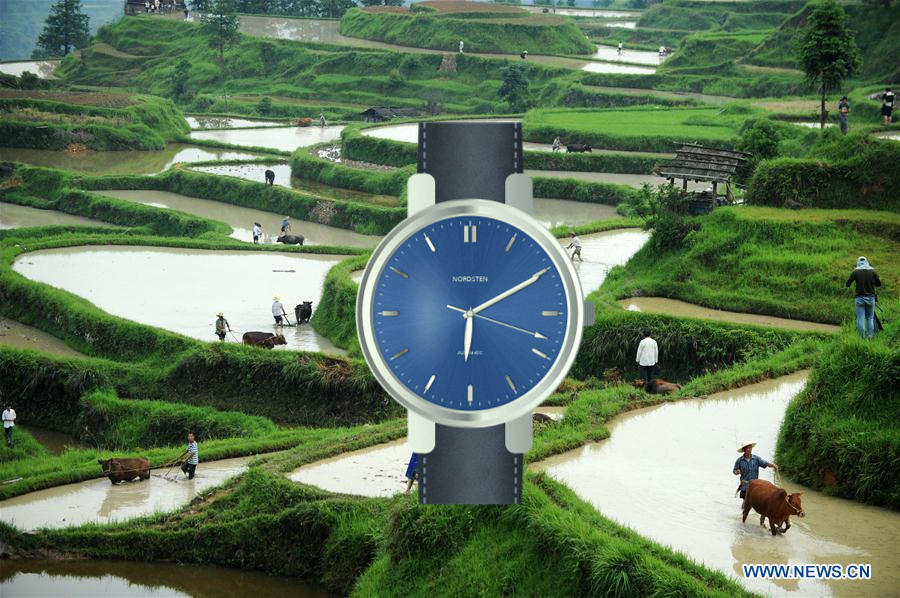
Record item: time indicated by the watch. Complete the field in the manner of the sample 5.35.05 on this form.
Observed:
6.10.18
